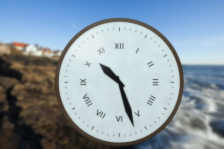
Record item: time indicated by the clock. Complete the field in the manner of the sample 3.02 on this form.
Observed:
10.27
